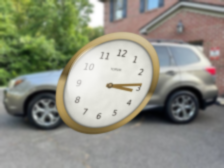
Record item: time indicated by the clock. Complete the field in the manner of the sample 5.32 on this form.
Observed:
3.14
